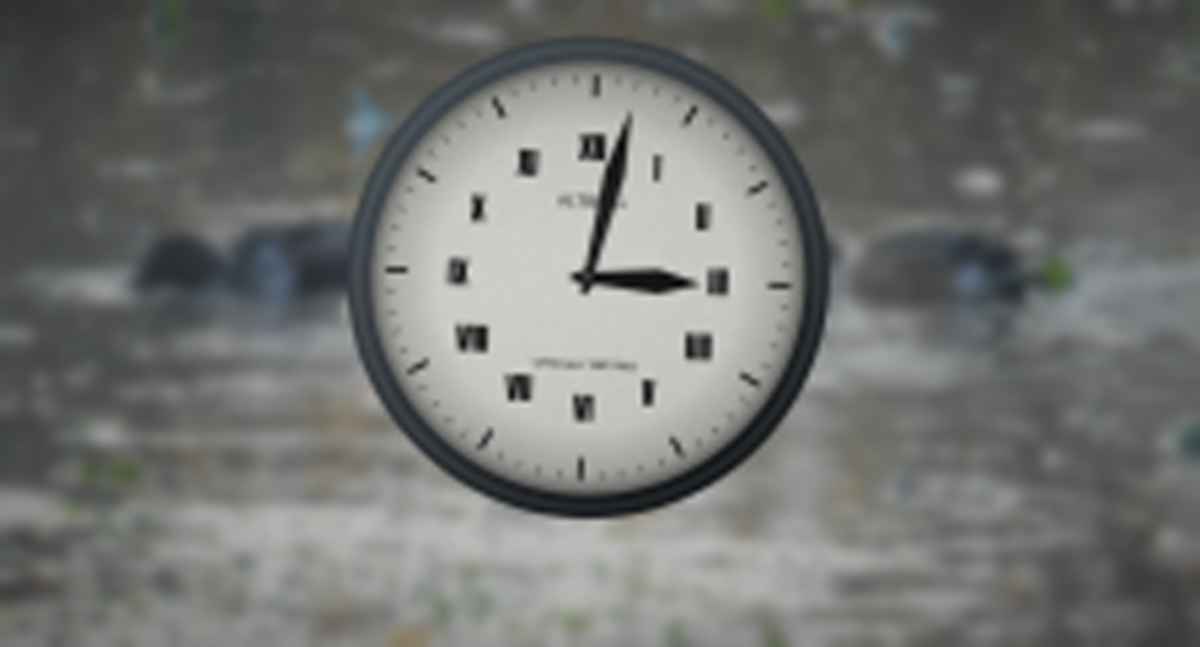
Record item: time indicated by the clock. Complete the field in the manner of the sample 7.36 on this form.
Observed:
3.02
